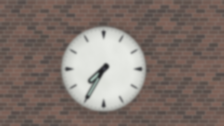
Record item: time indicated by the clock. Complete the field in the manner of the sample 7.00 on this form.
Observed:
7.35
